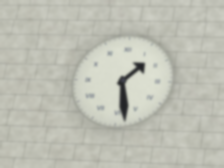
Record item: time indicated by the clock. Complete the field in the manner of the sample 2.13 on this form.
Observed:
1.28
